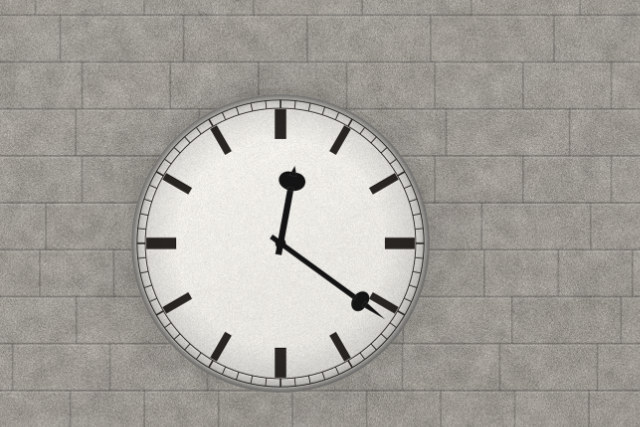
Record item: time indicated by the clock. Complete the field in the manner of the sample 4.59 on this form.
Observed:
12.21
